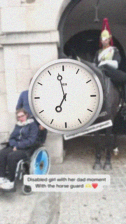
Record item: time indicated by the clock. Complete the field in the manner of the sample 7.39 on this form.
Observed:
6.58
